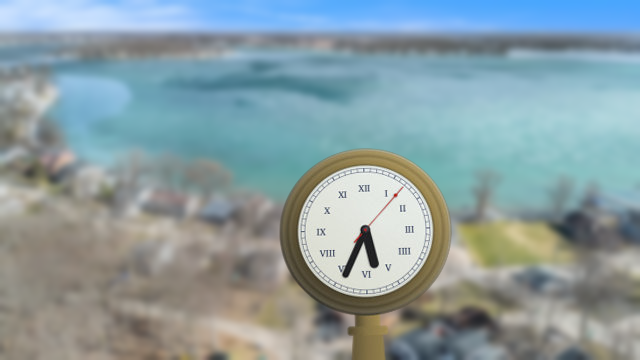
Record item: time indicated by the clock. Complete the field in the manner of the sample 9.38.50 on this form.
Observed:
5.34.07
